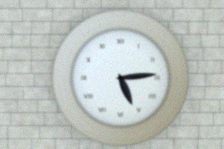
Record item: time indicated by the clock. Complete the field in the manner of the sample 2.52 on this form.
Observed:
5.14
